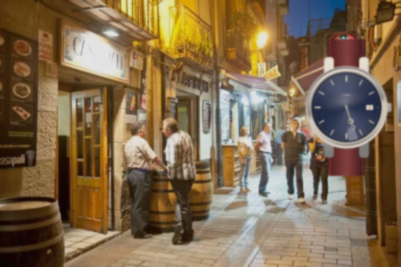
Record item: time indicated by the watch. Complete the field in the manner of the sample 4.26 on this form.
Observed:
5.27
